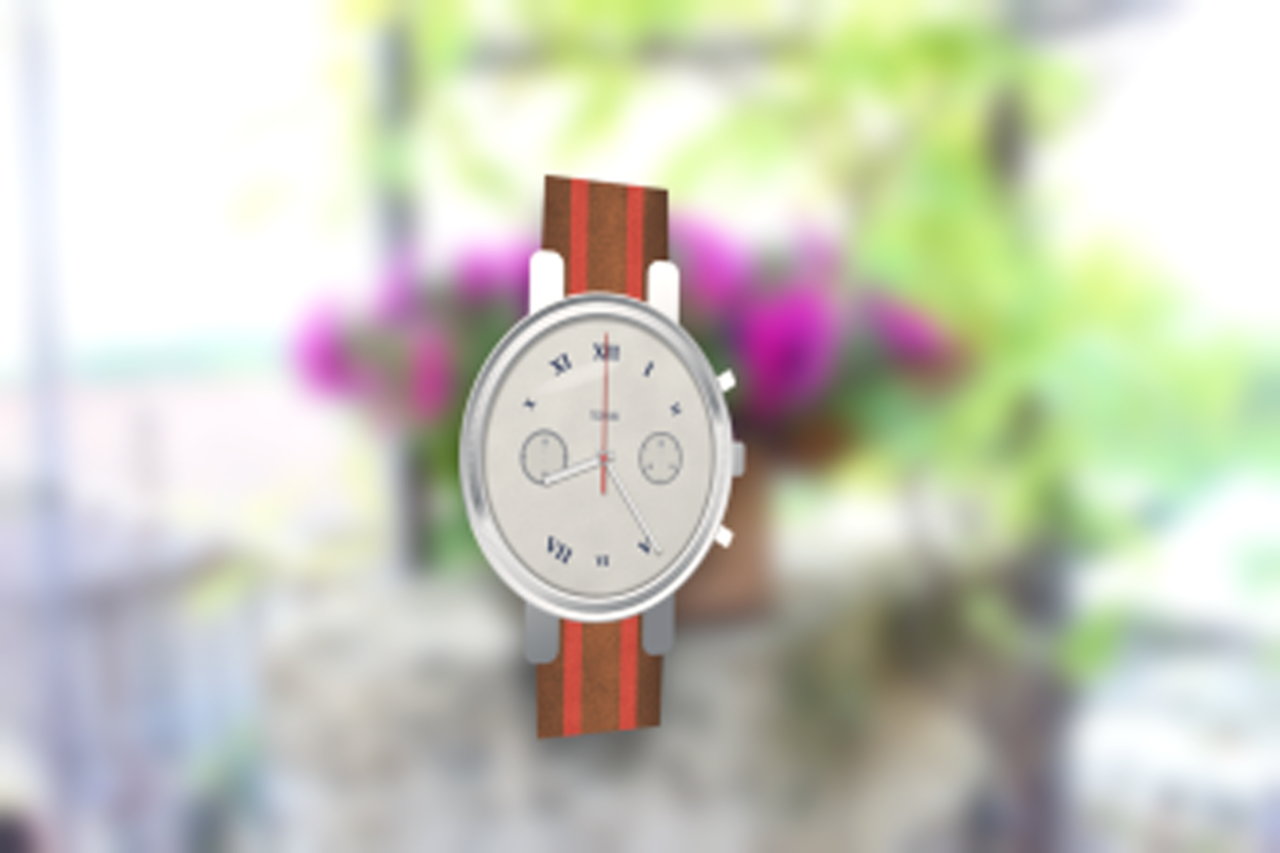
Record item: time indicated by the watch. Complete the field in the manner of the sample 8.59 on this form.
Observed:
8.24
